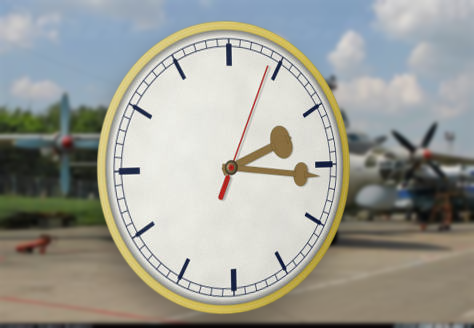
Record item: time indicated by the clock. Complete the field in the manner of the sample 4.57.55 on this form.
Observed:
2.16.04
